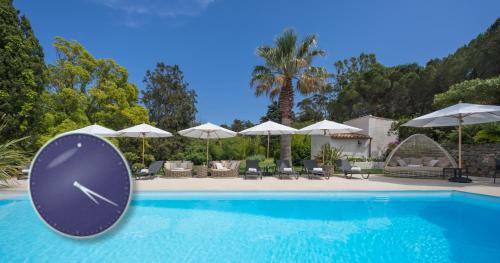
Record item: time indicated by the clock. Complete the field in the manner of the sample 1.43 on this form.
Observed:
4.19
